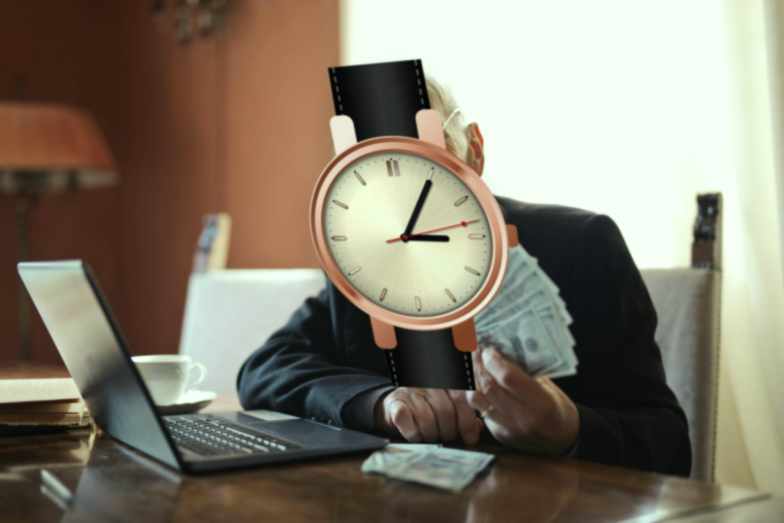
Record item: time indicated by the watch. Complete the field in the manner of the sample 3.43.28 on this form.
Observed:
3.05.13
